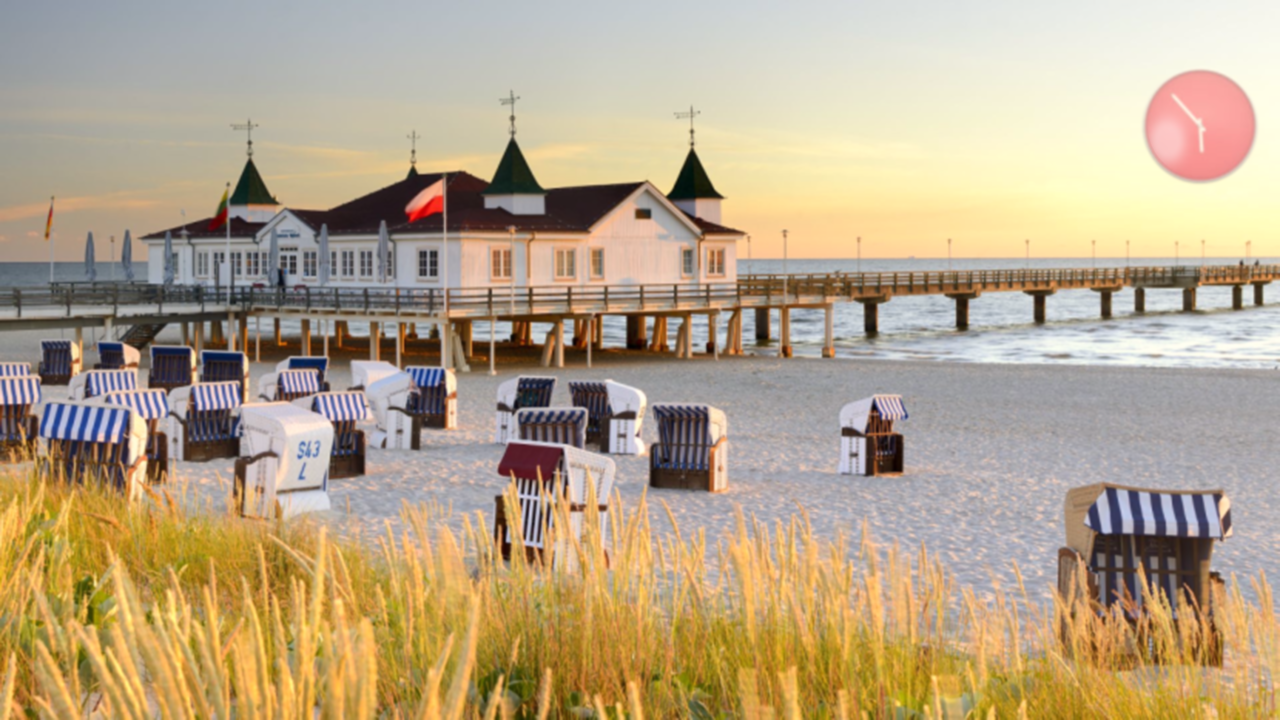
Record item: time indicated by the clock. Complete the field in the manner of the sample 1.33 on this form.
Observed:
5.53
